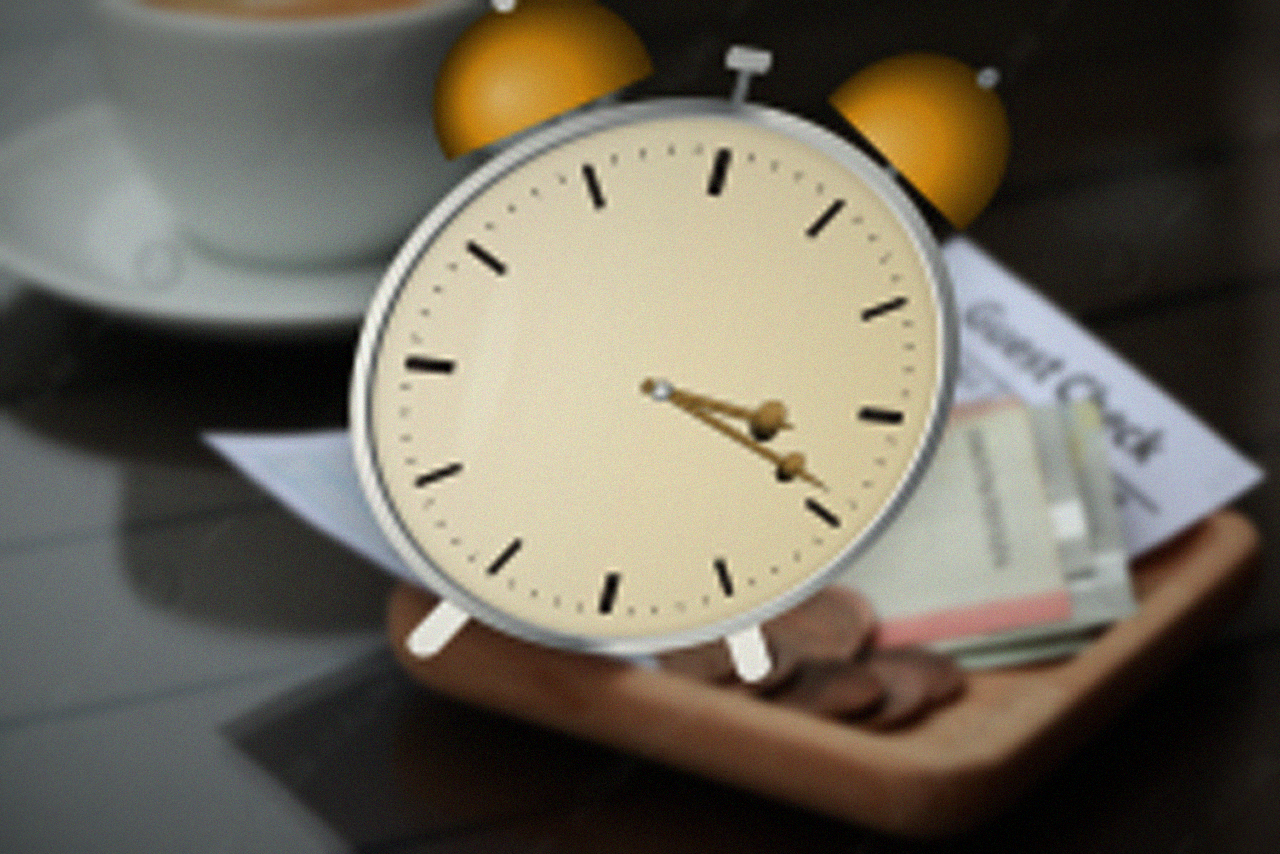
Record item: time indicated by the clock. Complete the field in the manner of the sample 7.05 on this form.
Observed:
3.19
